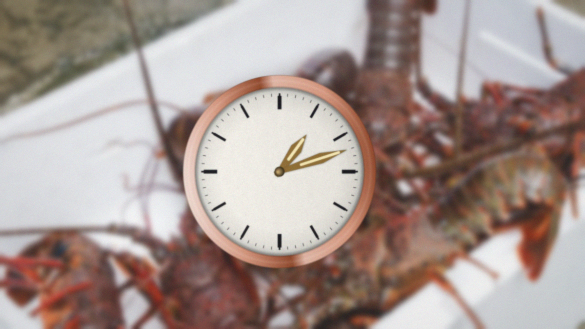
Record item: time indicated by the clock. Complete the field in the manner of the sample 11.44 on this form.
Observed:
1.12
